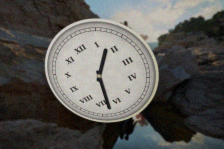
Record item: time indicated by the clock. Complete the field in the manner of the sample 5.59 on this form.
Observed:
1.33
